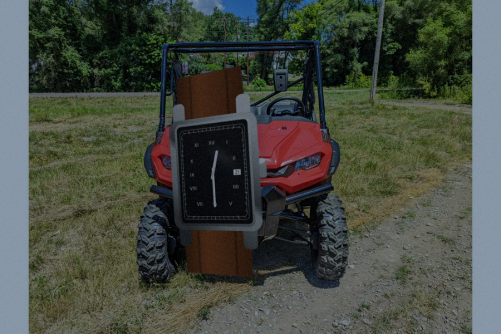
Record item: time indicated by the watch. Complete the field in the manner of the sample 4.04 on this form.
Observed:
12.30
